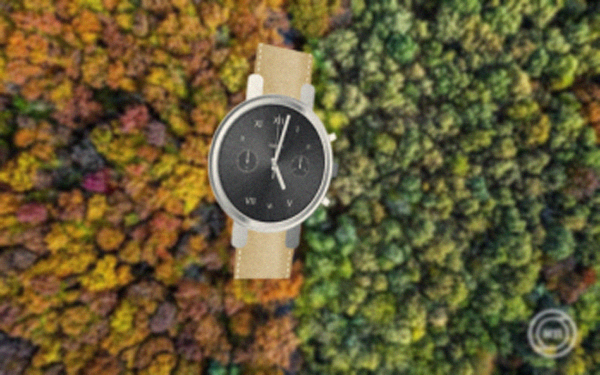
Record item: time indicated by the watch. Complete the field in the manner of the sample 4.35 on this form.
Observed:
5.02
